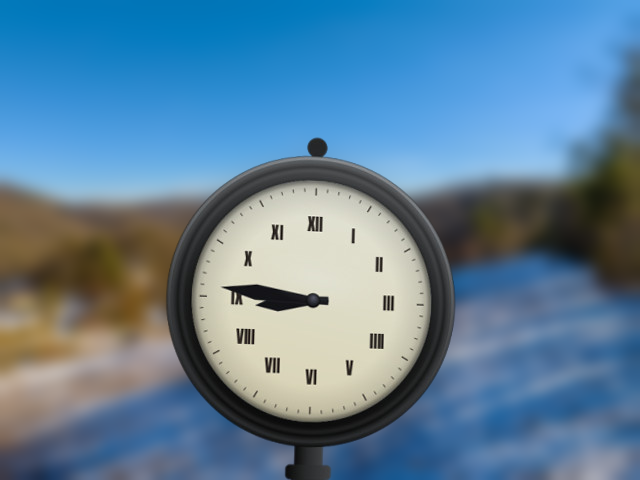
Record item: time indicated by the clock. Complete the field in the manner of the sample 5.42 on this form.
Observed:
8.46
